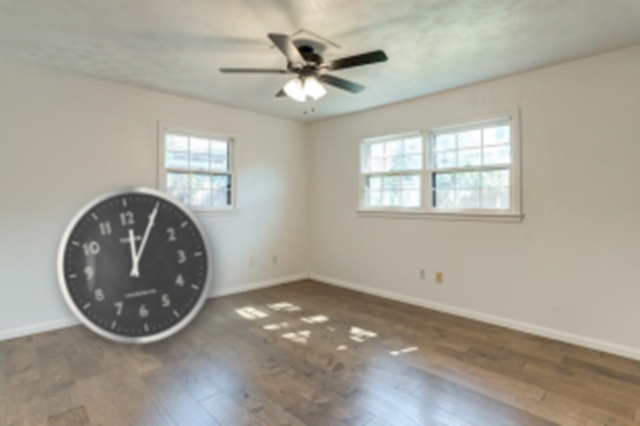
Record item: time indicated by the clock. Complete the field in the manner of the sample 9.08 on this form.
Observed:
12.05
